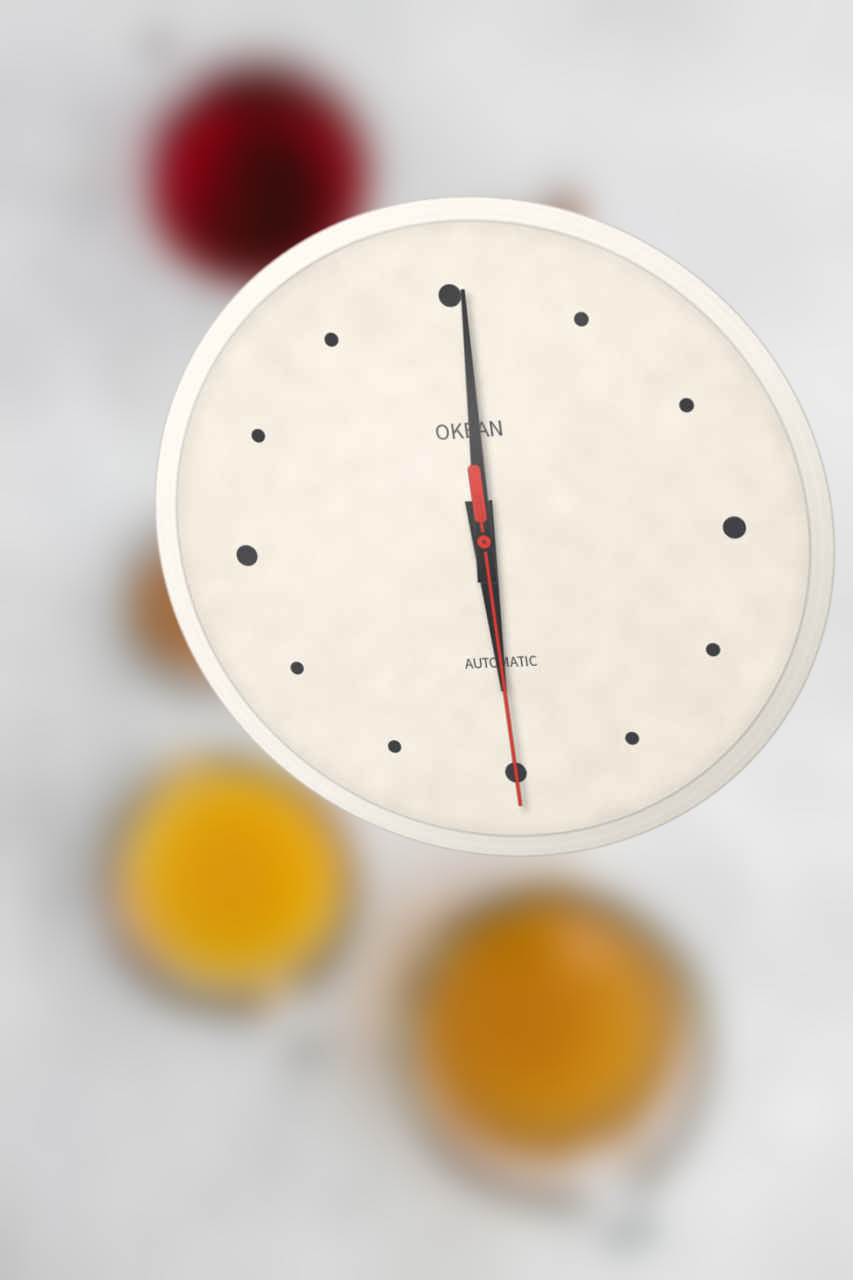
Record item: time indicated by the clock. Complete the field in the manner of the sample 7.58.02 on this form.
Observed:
6.00.30
